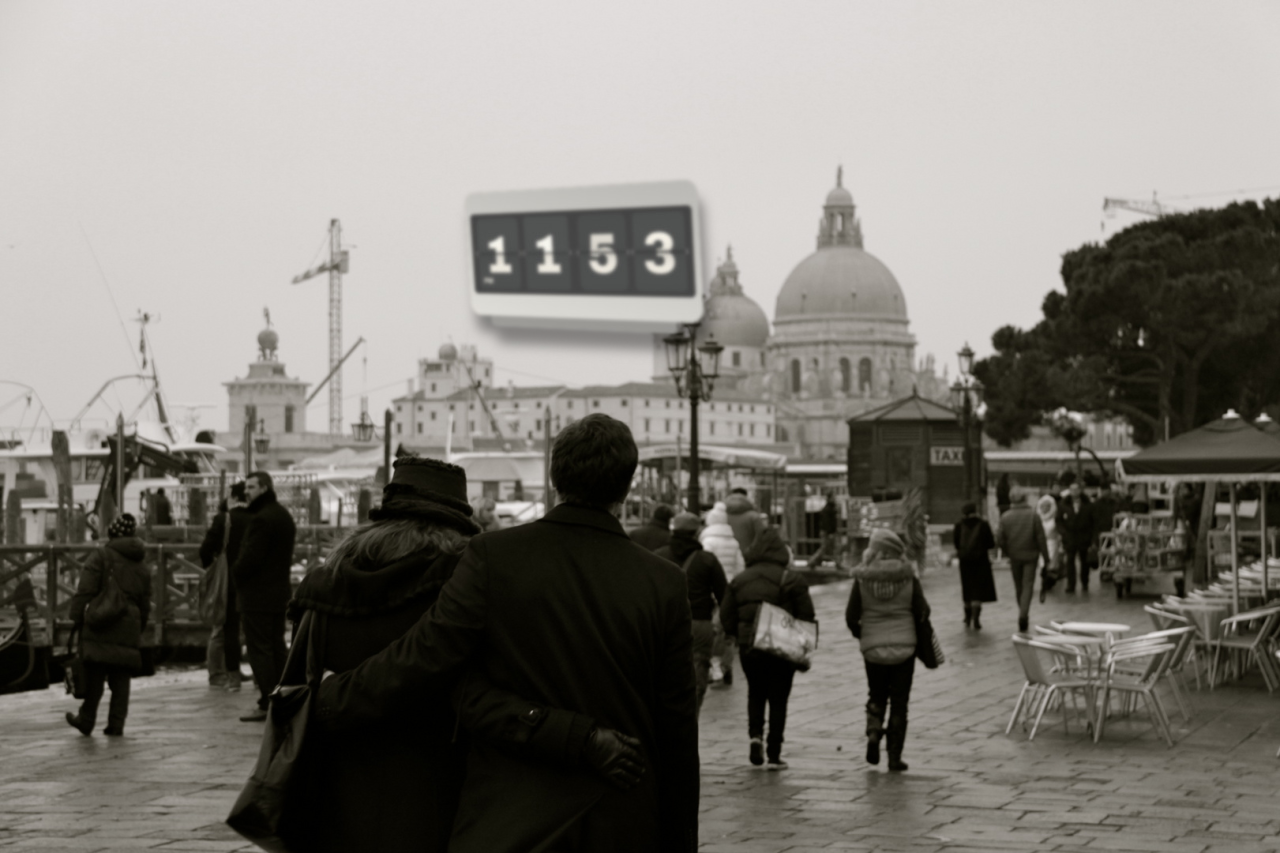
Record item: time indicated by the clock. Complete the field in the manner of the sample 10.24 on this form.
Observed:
11.53
